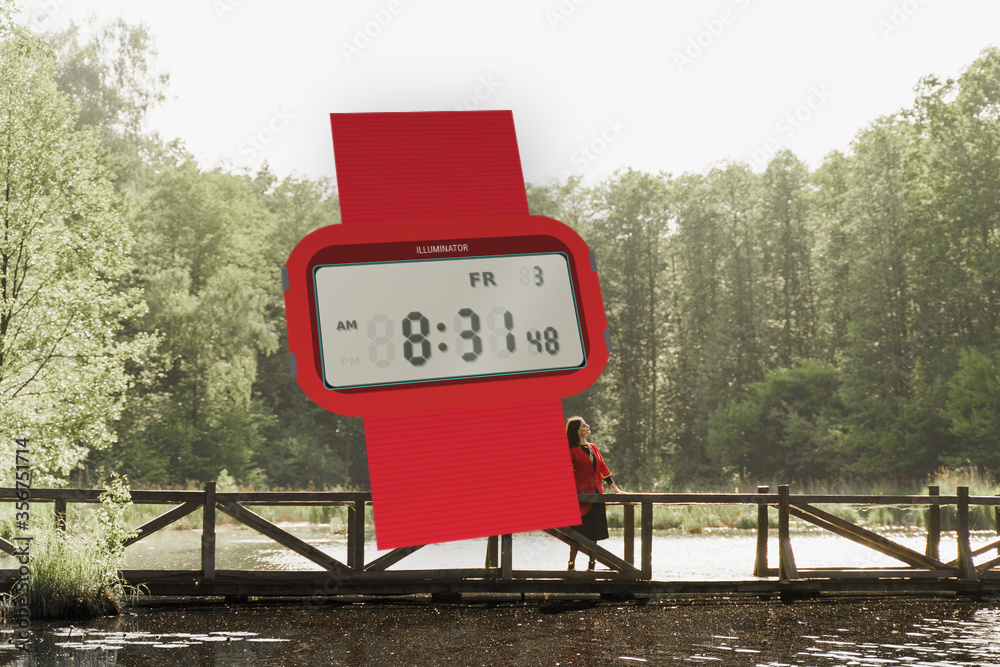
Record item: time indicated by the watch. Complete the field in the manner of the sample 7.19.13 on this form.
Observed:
8.31.48
